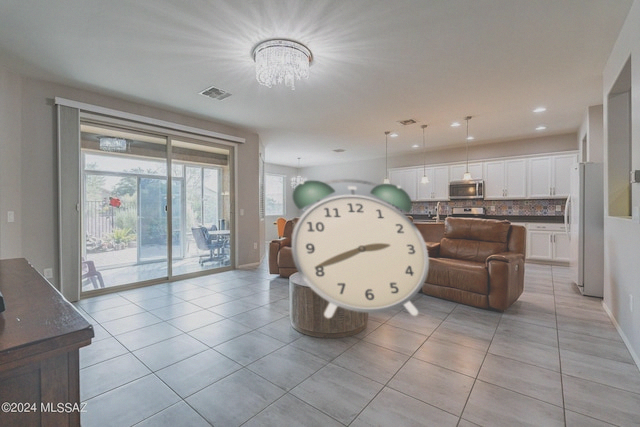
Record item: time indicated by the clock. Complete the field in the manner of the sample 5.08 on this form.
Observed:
2.41
